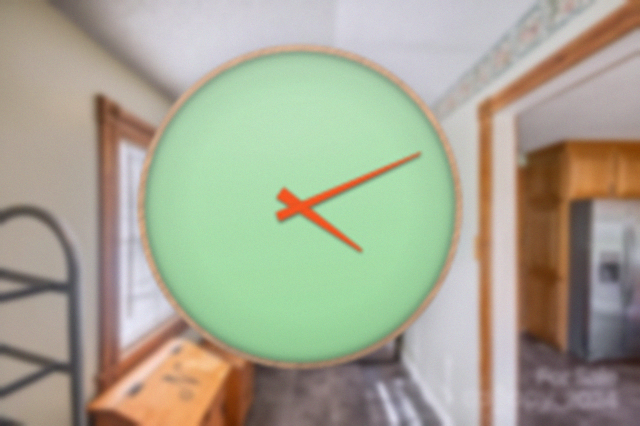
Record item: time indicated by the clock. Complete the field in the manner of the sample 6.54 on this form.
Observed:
4.11
